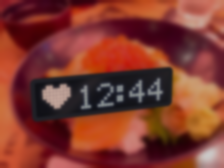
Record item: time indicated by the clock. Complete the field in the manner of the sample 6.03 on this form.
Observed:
12.44
